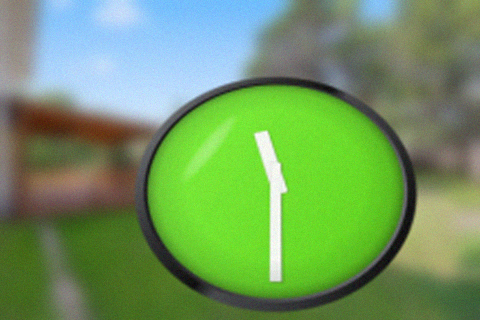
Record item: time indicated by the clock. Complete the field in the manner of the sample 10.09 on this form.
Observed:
11.30
